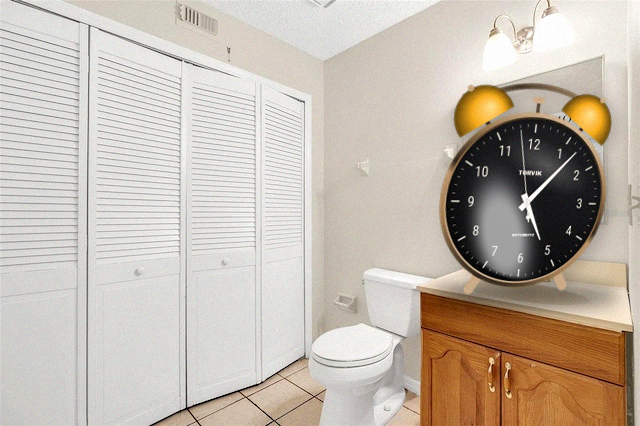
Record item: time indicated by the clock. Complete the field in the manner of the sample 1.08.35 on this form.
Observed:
5.06.58
